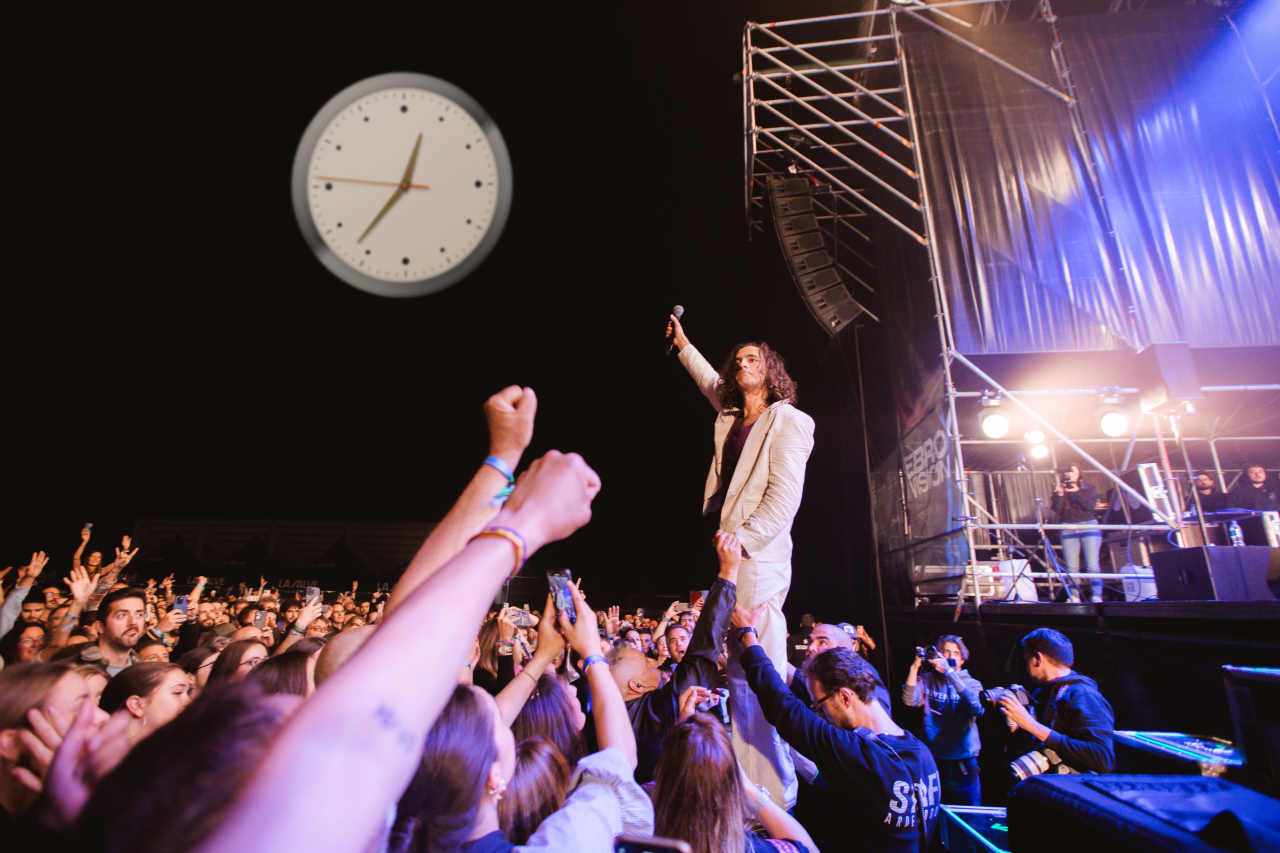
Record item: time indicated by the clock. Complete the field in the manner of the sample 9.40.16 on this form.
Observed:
12.36.46
